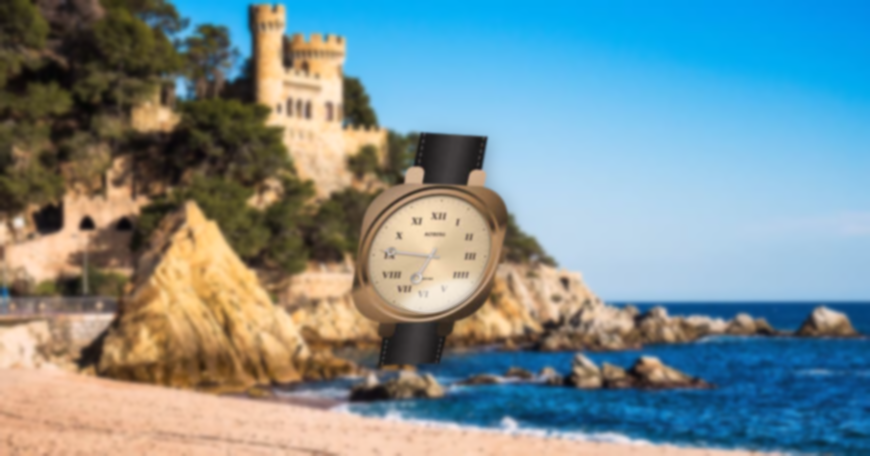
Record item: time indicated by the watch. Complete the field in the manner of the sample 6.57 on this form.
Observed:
6.46
